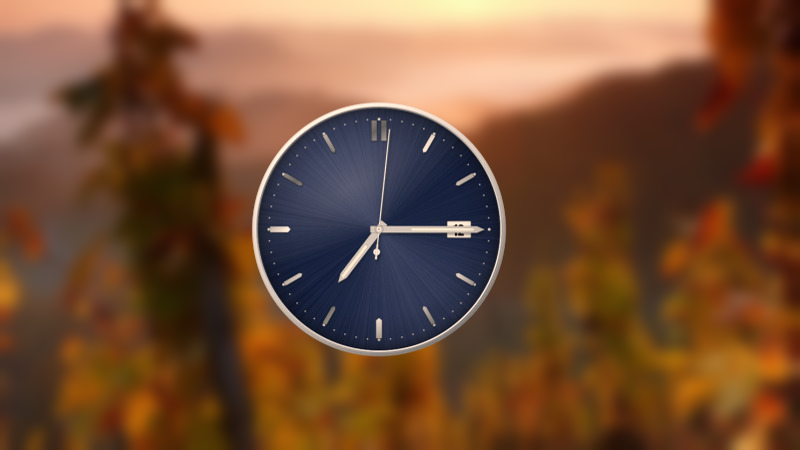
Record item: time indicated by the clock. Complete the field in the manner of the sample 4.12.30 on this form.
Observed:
7.15.01
